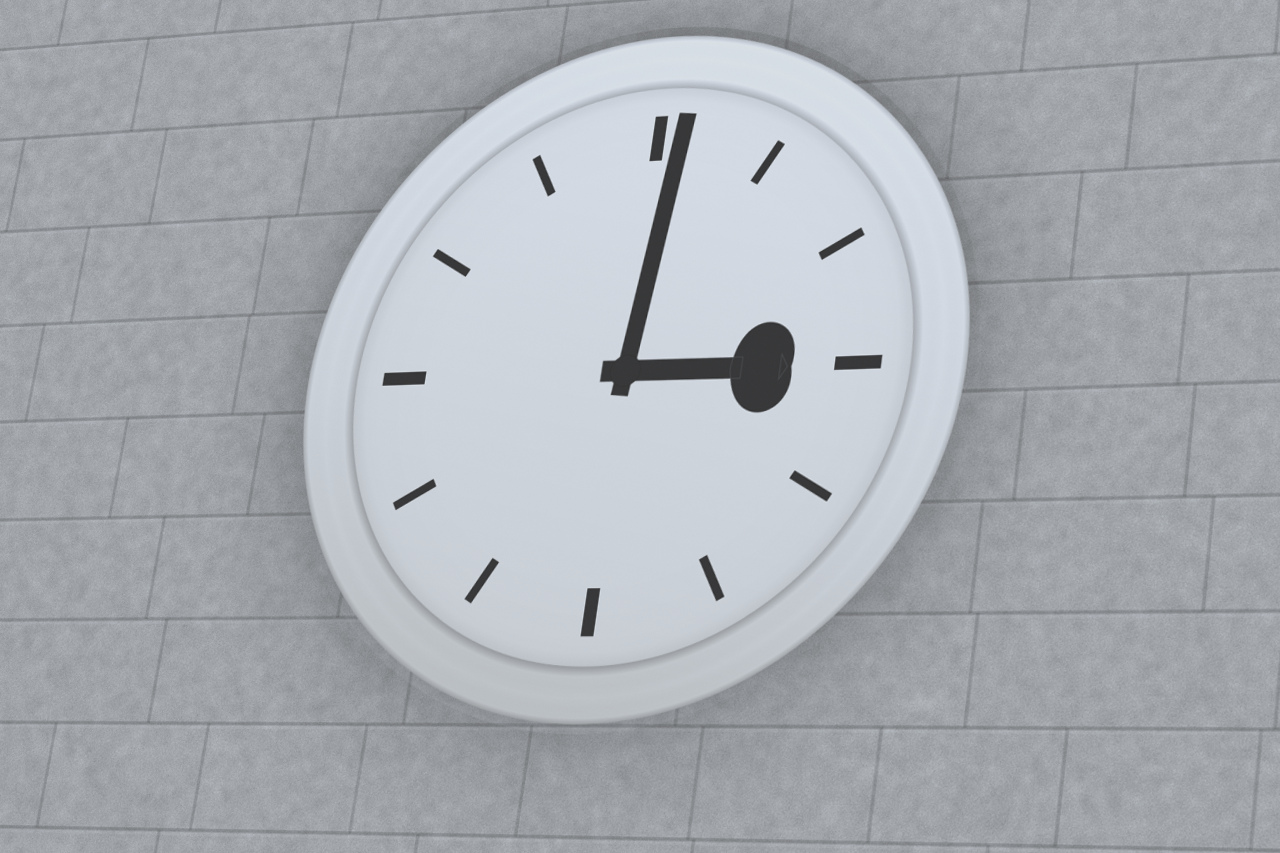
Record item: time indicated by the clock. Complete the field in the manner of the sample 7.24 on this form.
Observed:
3.01
